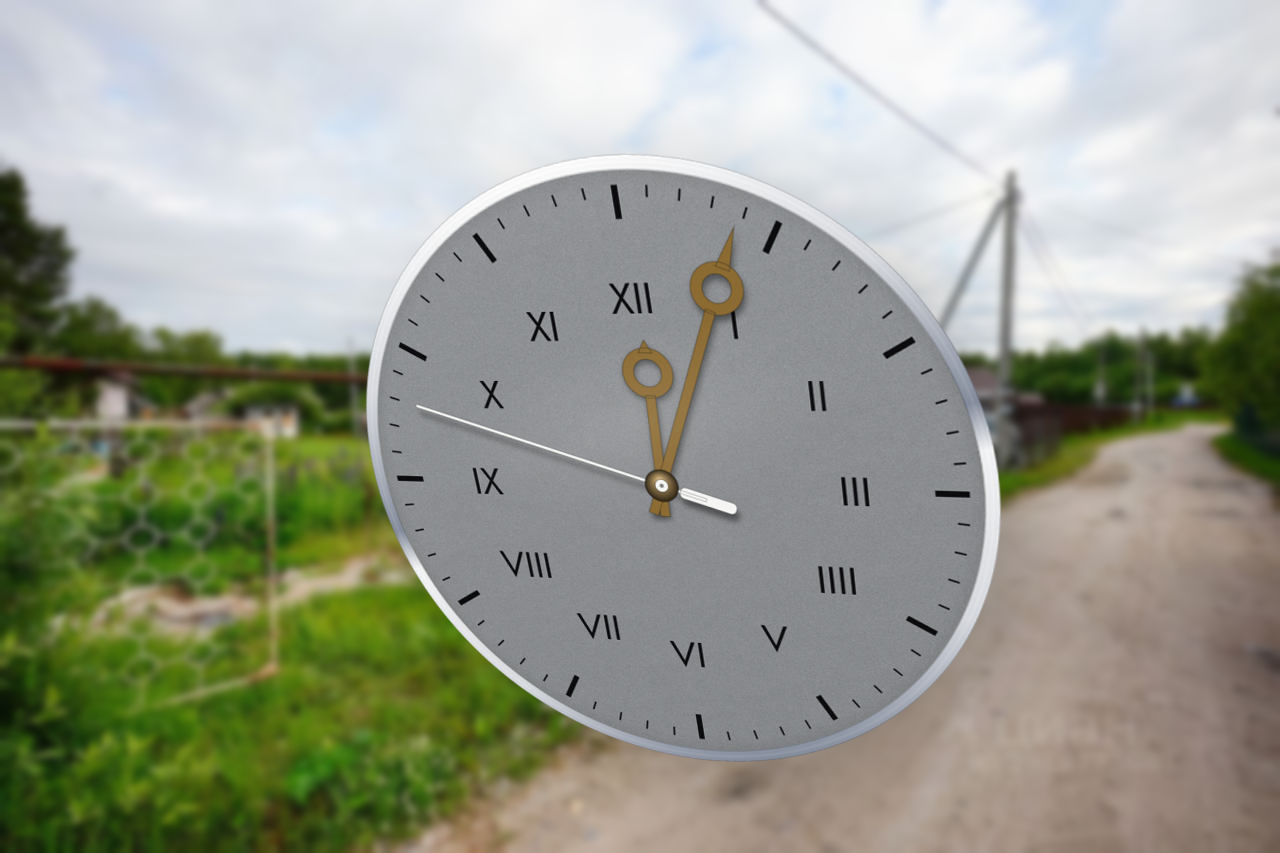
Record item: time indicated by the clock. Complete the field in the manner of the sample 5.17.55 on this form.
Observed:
12.03.48
